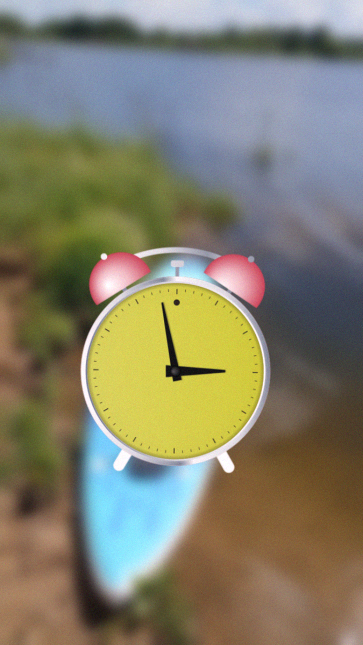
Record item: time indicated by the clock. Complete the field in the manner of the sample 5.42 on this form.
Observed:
2.58
